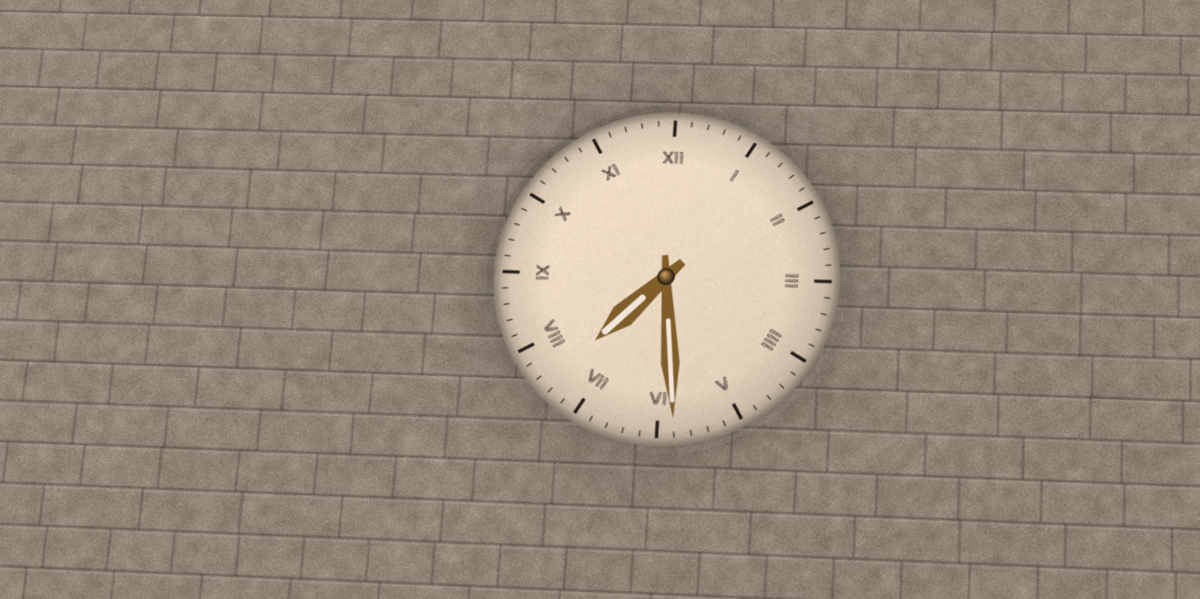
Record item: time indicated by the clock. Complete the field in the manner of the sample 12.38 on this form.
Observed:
7.29
